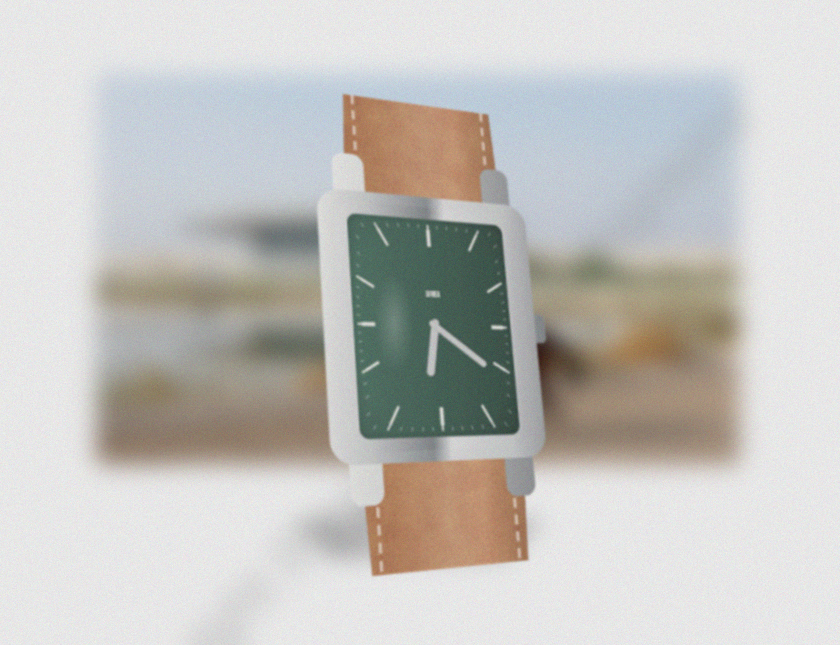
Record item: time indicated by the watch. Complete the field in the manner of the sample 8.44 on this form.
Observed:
6.21
